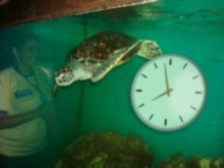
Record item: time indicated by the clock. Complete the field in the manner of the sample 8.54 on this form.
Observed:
7.58
